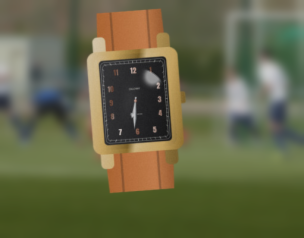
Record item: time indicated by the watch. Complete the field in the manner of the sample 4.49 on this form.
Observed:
6.31
